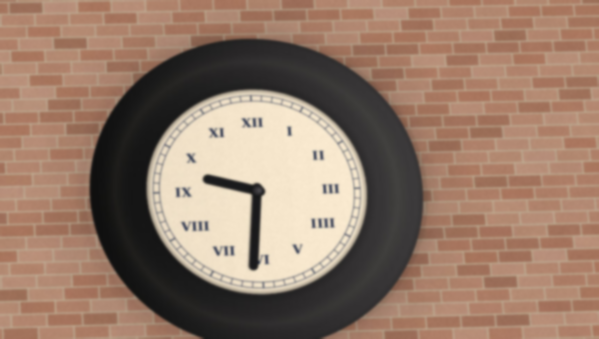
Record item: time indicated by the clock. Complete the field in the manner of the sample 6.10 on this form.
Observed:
9.31
